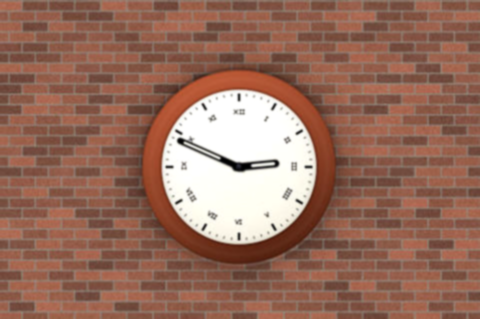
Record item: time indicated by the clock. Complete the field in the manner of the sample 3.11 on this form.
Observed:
2.49
